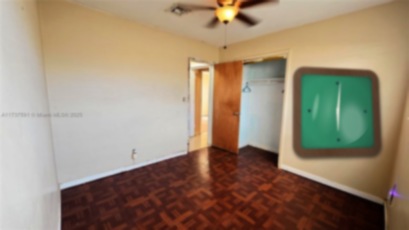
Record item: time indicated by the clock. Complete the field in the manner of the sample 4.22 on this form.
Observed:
6.01
